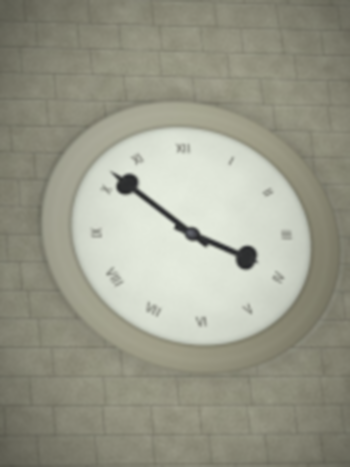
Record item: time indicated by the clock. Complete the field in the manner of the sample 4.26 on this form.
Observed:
3.52
